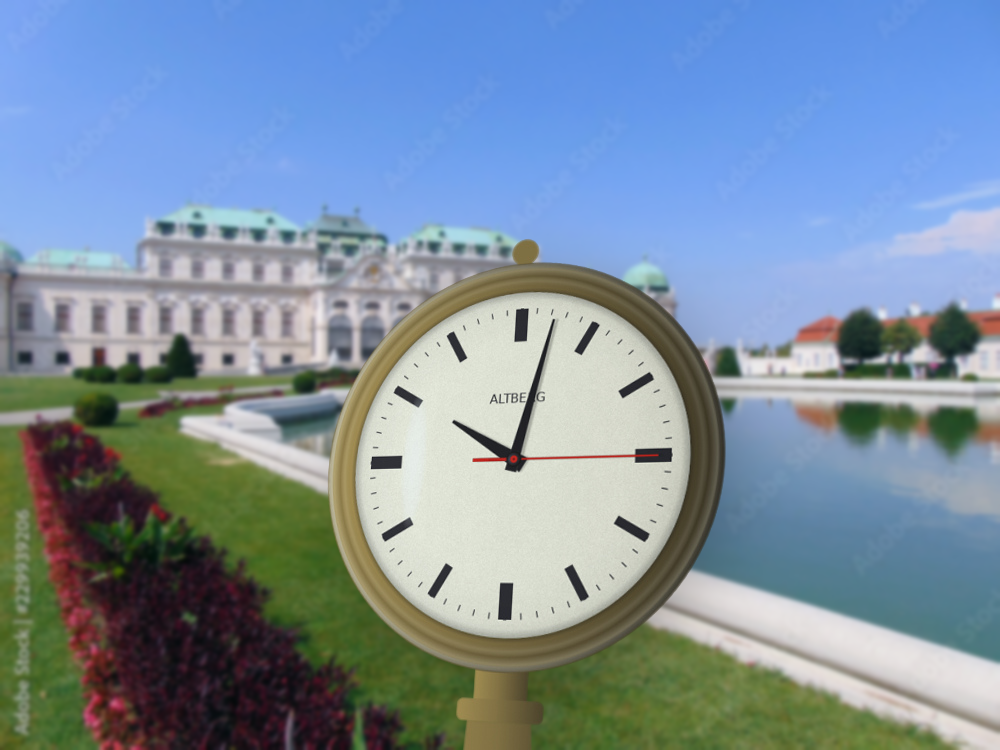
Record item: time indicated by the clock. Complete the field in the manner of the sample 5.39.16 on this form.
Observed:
10.02.15
